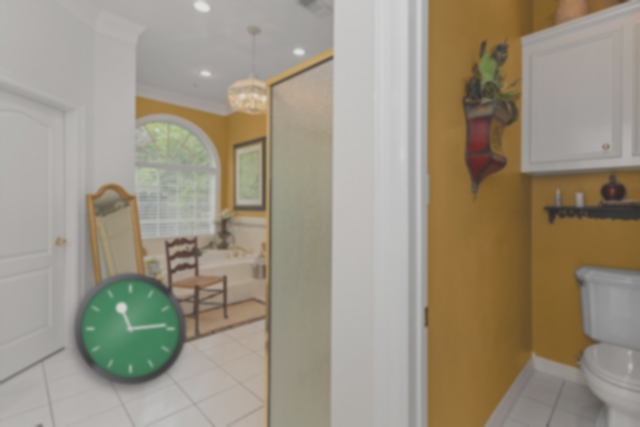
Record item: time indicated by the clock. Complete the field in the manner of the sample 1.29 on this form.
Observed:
11.14
